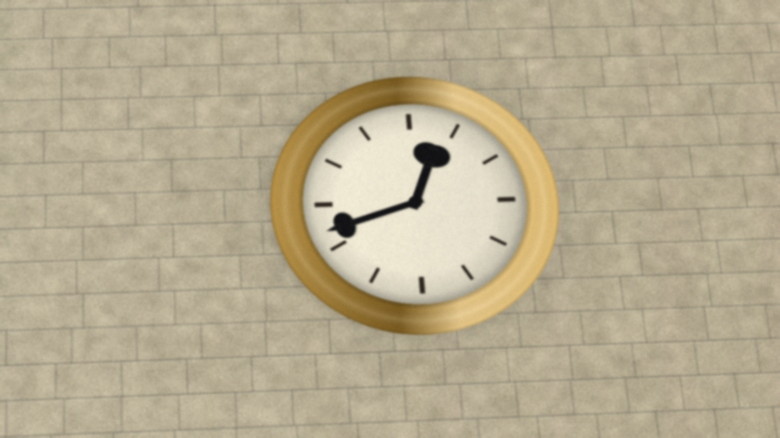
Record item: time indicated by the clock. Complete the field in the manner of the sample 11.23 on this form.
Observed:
12.42
